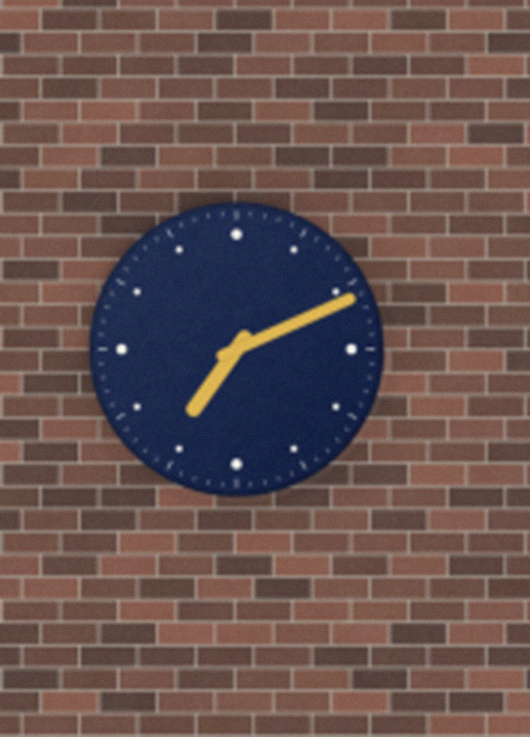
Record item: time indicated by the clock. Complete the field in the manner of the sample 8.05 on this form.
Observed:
7.11
